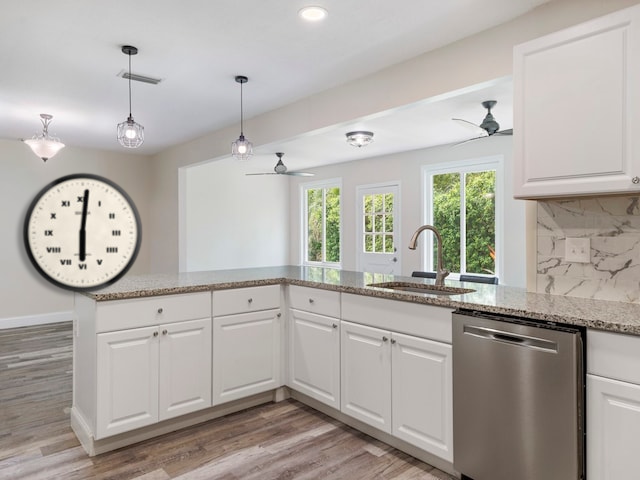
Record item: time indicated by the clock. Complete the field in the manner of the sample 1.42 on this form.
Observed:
6.01
